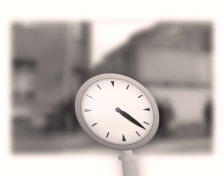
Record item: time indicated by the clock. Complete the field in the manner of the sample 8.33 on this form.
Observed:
4.22
